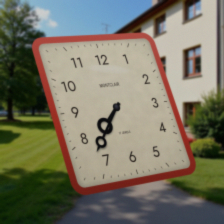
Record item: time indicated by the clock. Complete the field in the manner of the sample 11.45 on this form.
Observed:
7.37
